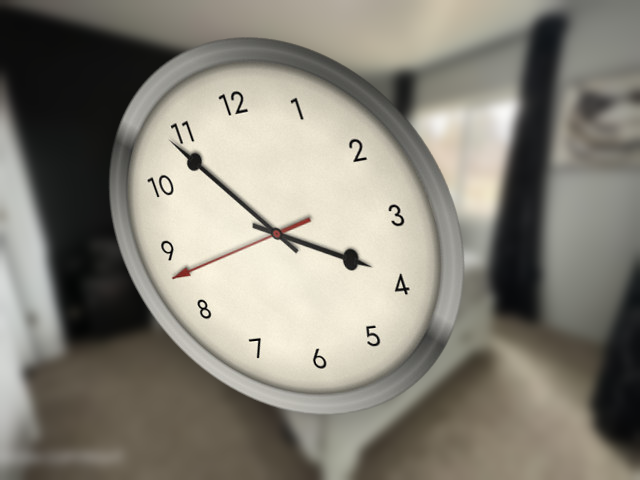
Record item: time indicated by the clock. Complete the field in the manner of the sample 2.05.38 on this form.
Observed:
3.53.43
